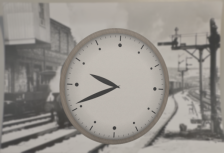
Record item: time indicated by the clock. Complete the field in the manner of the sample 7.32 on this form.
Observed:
9.41
